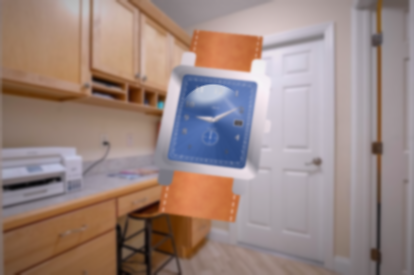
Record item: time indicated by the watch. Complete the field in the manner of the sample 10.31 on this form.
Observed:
9.09
